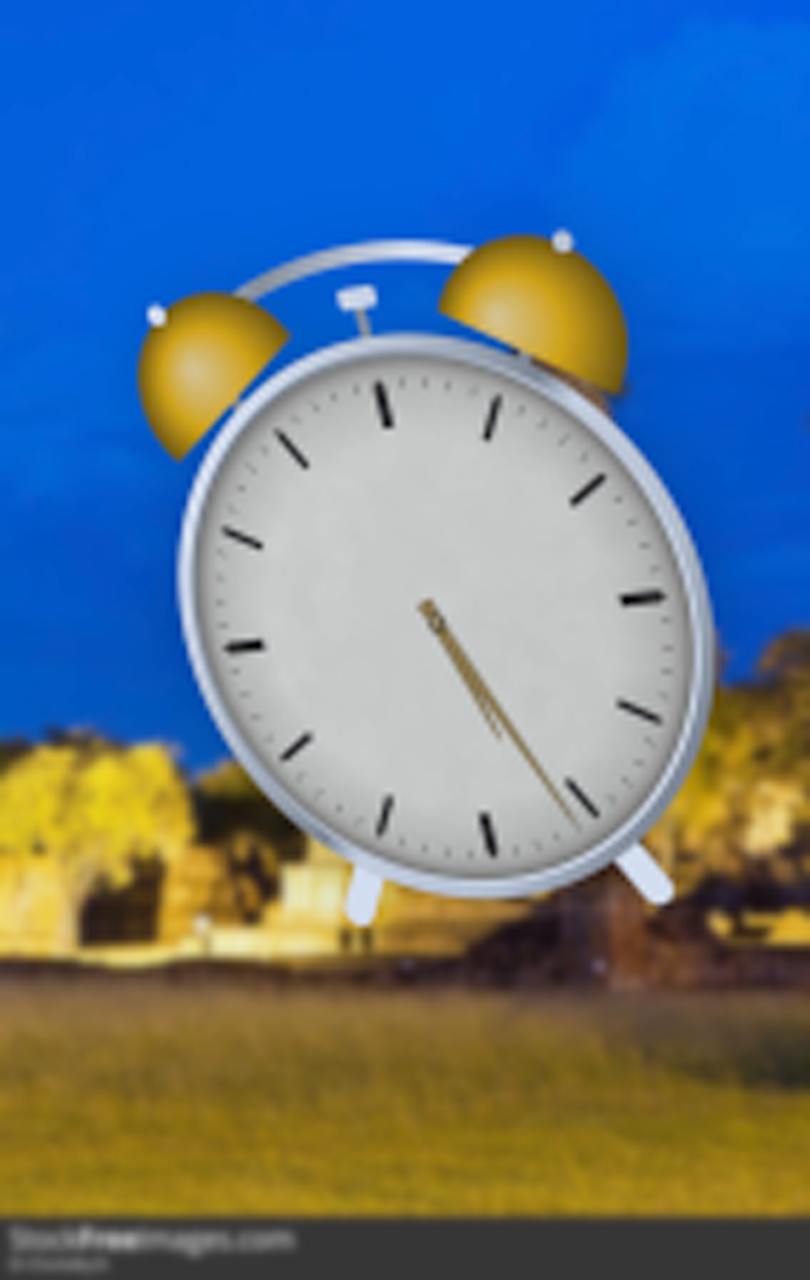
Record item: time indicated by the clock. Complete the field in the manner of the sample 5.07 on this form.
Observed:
5.26
